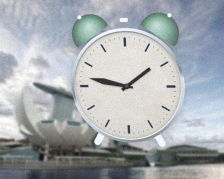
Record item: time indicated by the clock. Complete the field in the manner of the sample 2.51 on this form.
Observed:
1.47
